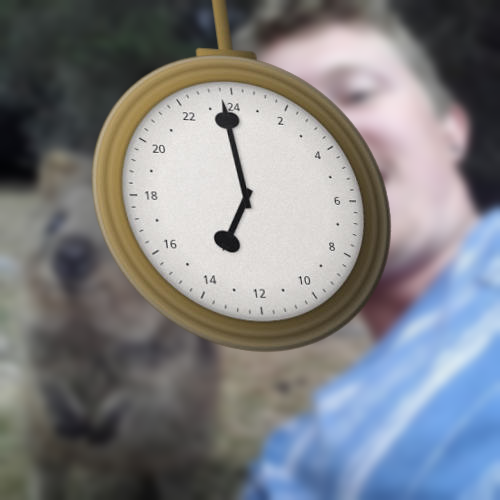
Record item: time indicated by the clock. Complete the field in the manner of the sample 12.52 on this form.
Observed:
13.59
